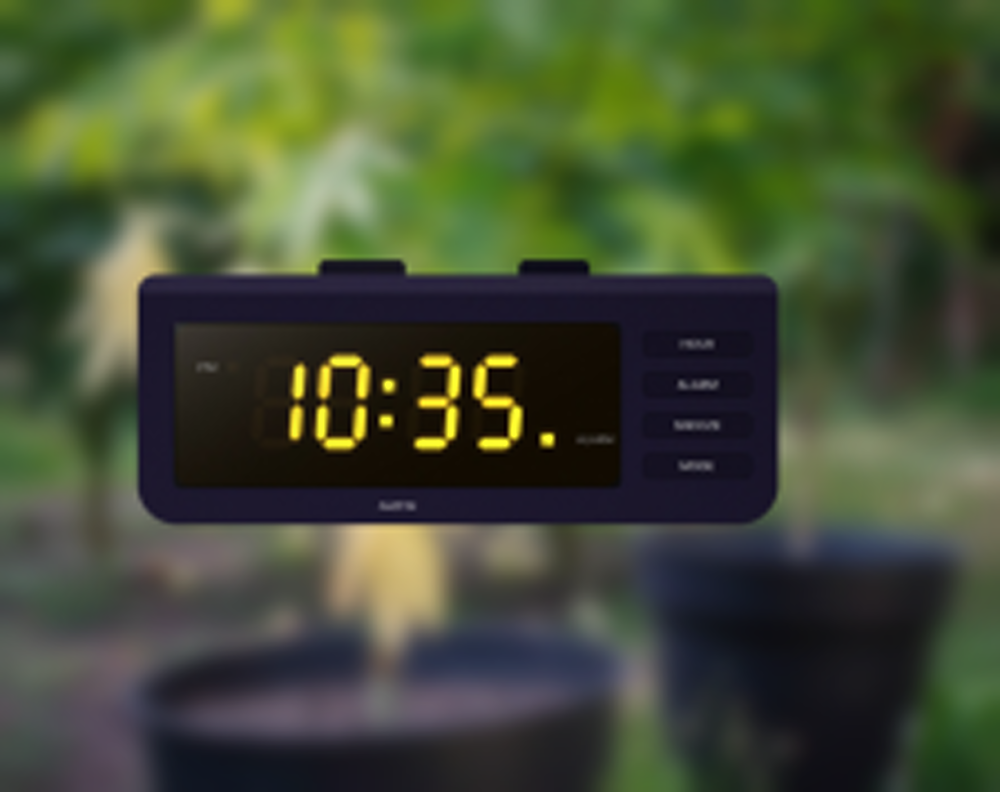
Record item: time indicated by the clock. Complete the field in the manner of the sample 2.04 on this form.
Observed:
10.35
